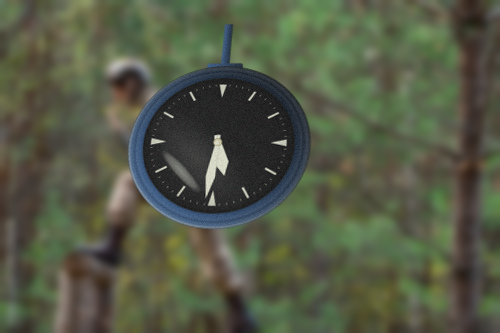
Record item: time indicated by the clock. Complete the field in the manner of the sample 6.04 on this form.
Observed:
5.31
